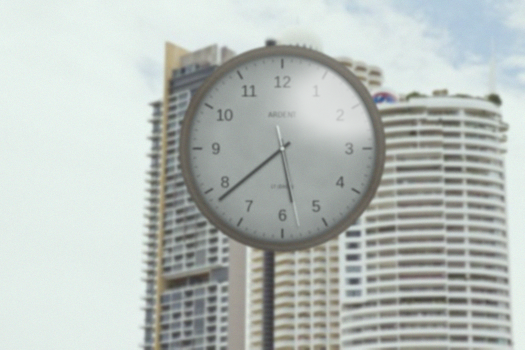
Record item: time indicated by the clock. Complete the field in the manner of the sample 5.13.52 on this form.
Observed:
5.38.28
